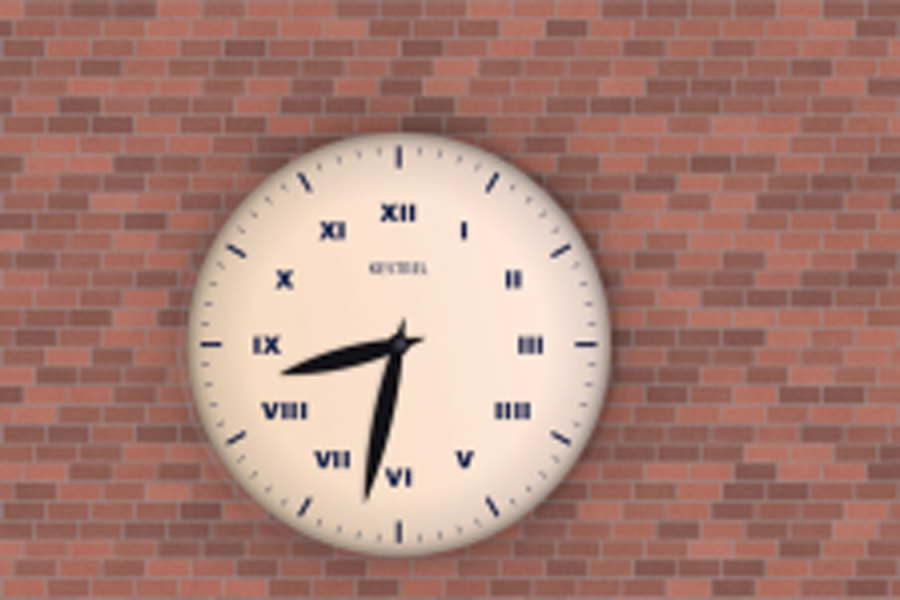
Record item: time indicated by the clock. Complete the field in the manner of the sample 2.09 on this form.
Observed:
8.32
